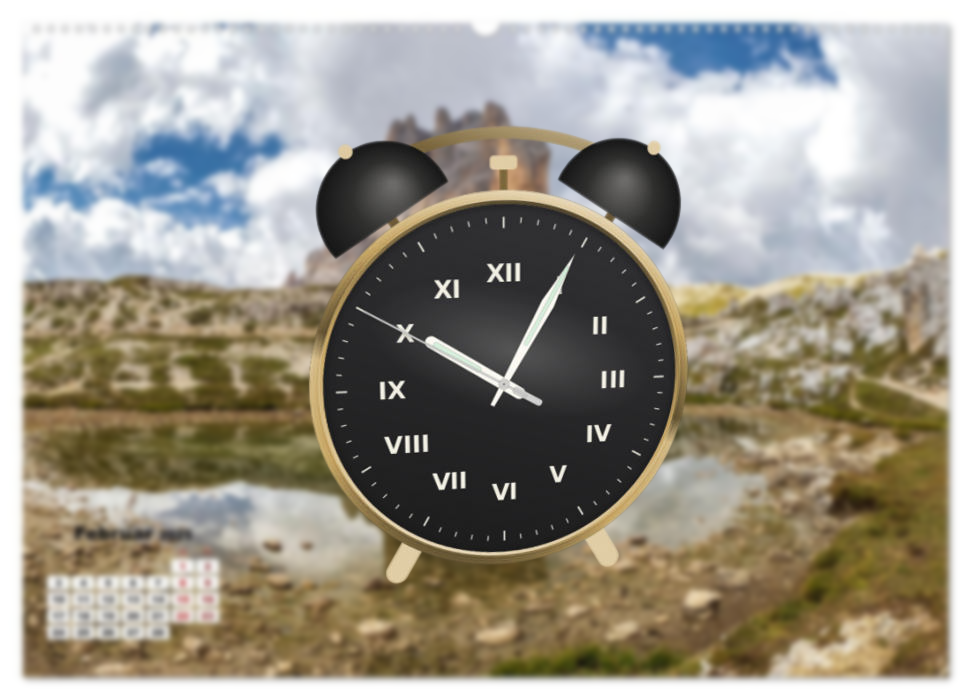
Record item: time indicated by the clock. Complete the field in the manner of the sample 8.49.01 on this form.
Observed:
10.04.50
